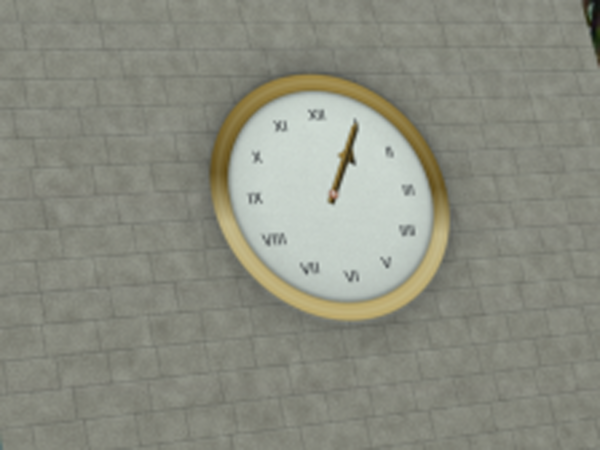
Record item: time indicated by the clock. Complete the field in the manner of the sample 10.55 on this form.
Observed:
1.05
